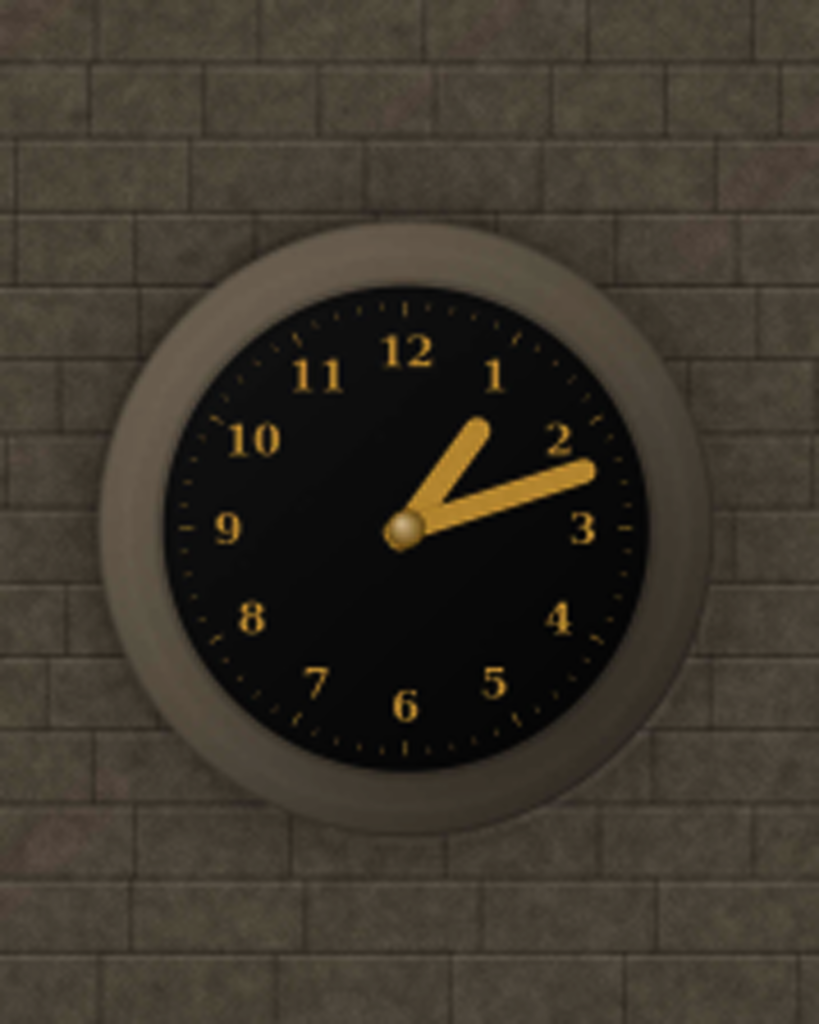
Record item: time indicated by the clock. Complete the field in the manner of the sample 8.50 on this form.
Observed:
1.12
